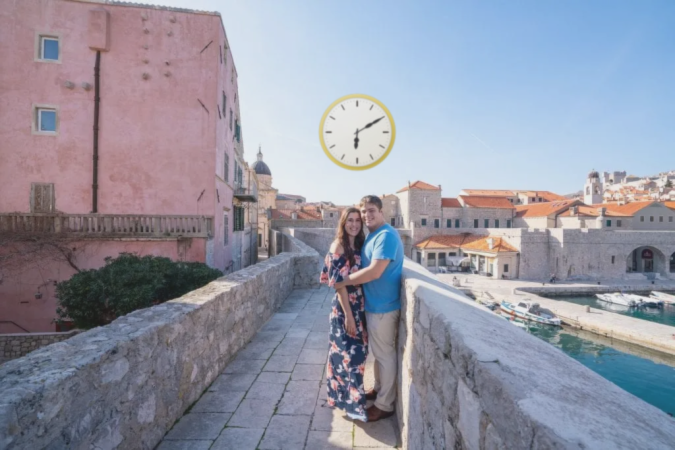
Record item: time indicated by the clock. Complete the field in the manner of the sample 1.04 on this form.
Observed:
6.10
